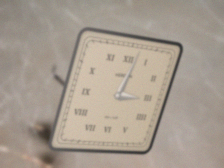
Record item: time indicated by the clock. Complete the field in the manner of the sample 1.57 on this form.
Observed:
3.02
